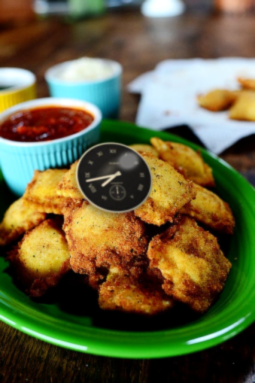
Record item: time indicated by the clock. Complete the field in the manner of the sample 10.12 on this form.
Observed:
7.43
